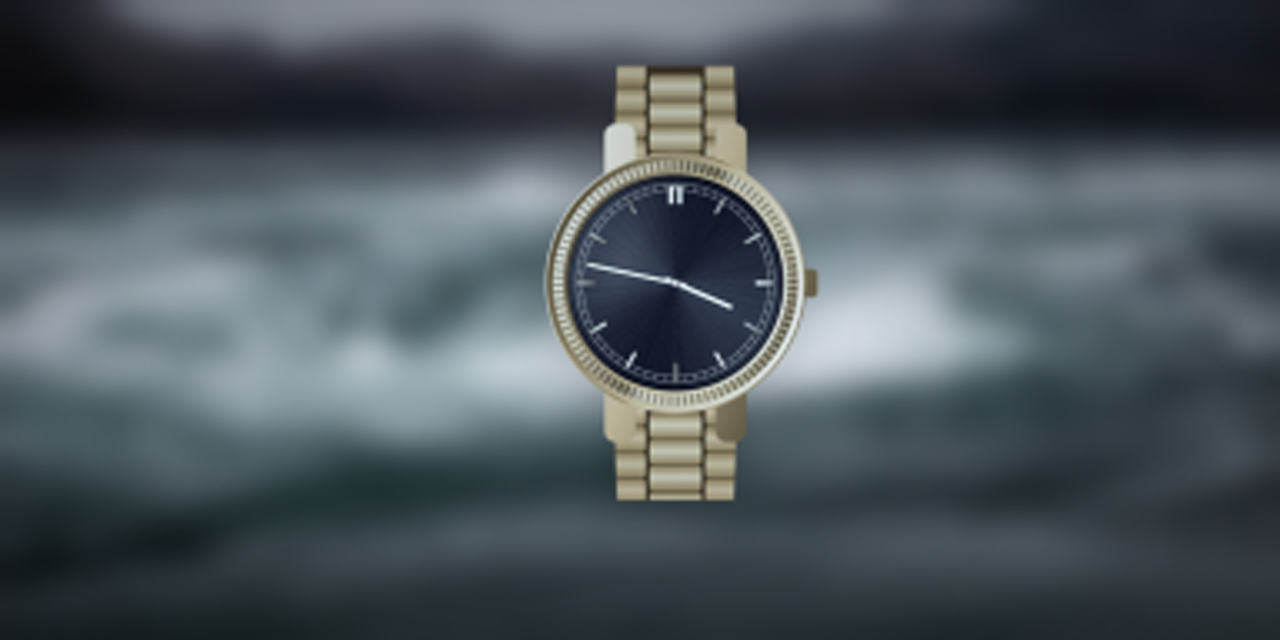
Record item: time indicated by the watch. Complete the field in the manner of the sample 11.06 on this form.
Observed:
3.47
